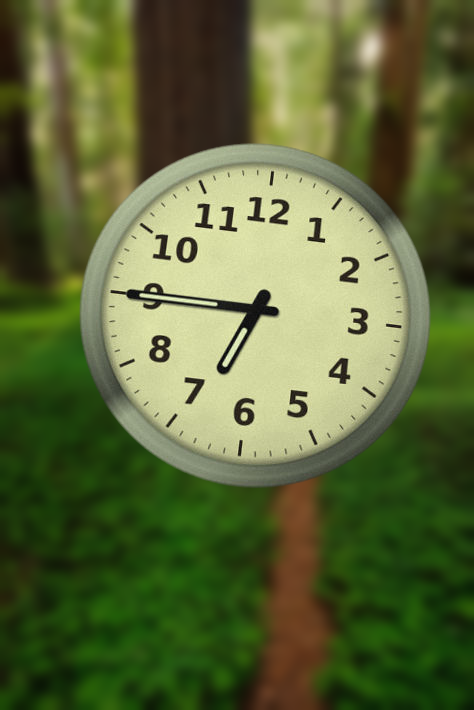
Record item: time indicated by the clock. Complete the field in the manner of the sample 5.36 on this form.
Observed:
6.45
